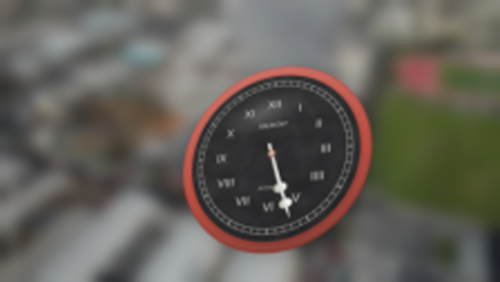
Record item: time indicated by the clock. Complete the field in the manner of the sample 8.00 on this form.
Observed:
5.27
